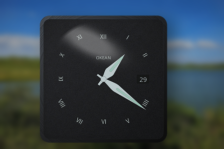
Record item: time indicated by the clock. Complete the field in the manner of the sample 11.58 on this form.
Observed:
1.21
